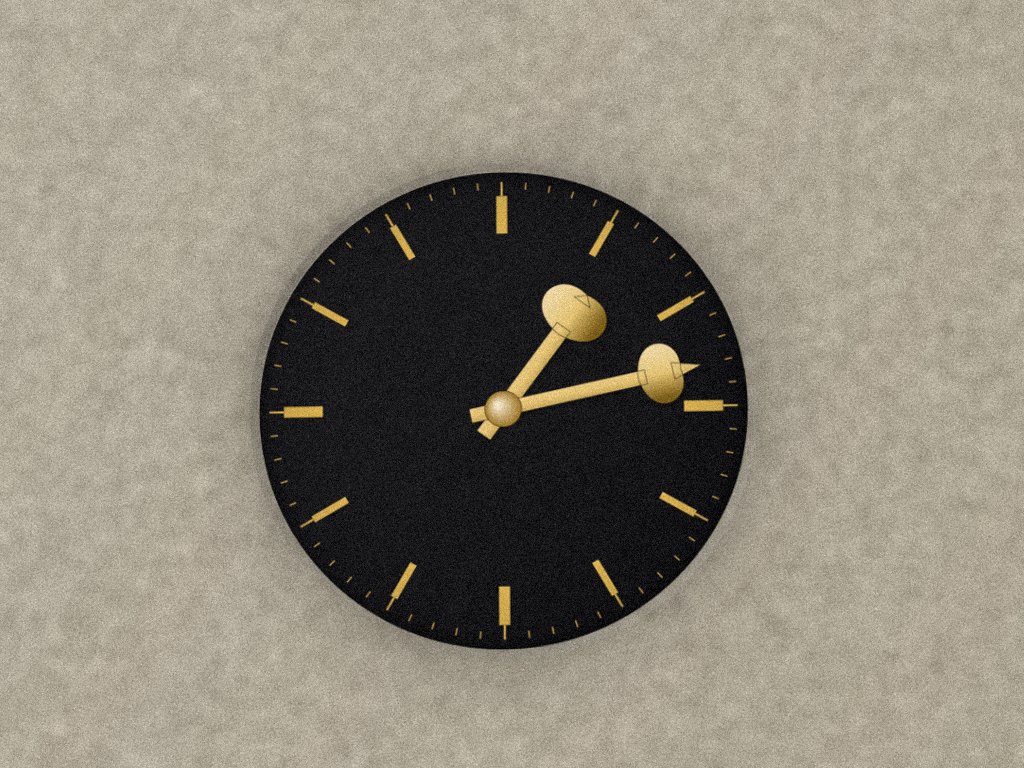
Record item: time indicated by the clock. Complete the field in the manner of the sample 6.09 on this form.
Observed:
1.13
